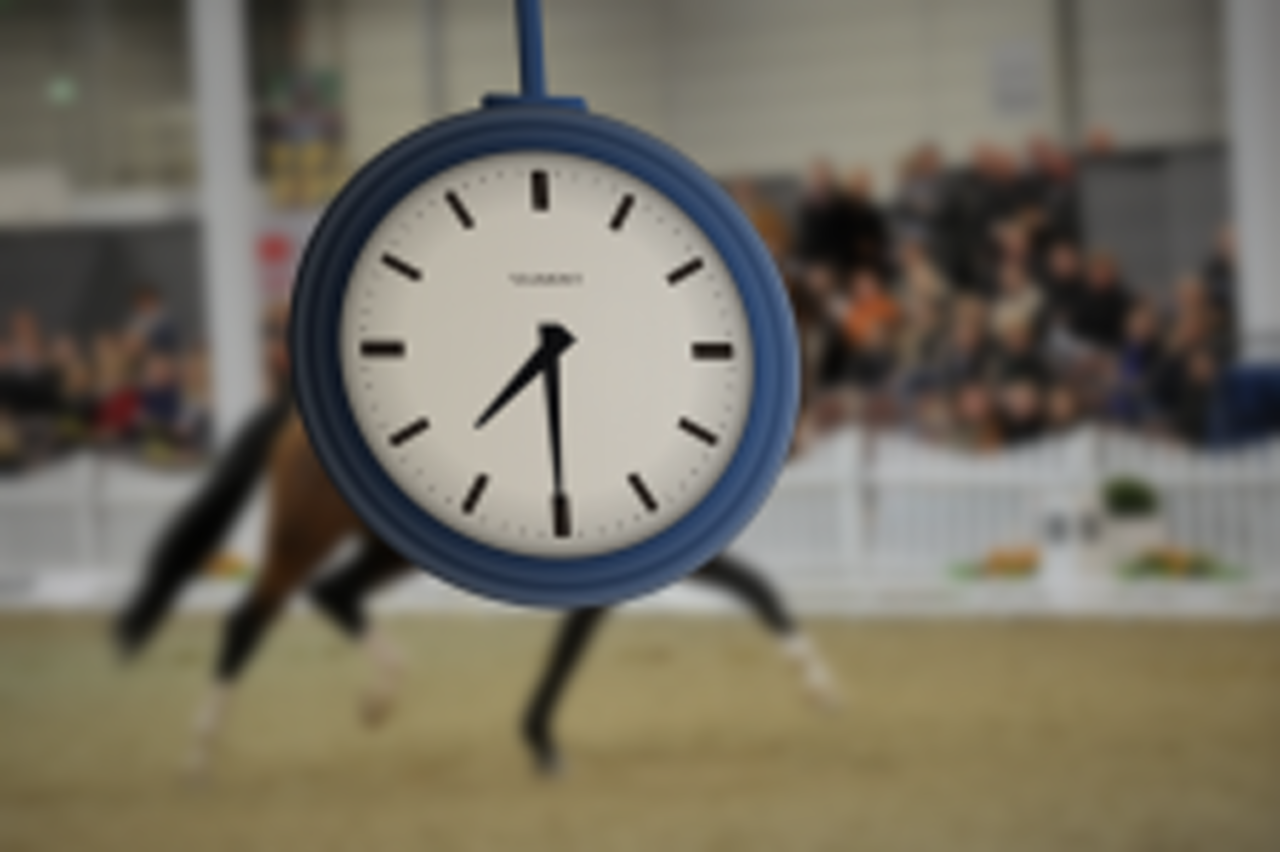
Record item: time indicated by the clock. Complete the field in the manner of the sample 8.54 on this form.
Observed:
7.30
